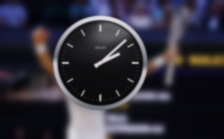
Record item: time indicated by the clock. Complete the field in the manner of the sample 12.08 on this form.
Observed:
2.08
